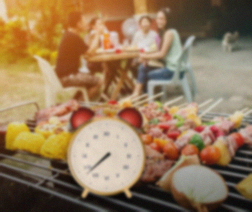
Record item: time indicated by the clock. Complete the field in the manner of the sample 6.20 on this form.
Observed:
7.38
